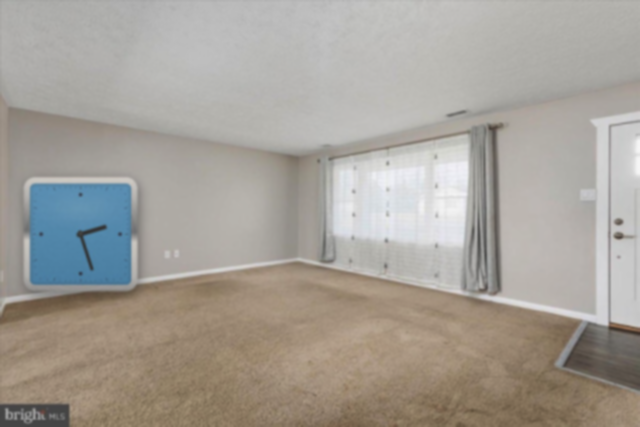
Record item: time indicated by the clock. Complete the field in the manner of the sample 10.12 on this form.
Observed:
2.27
